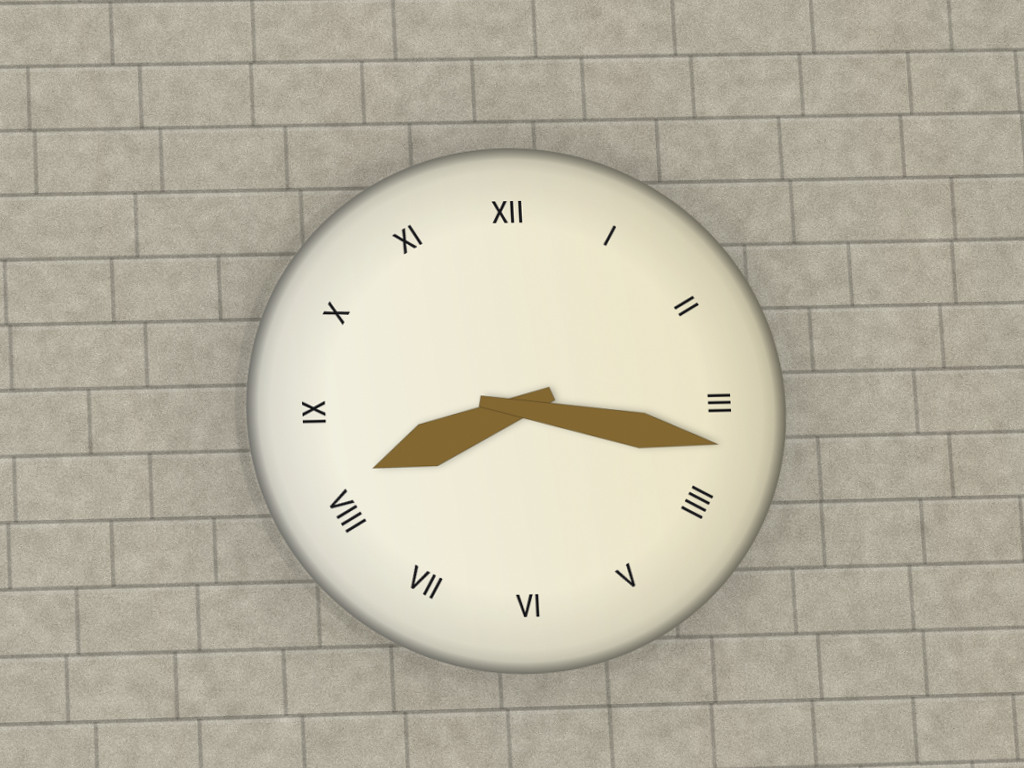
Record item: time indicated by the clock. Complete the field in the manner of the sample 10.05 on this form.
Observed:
8.17
